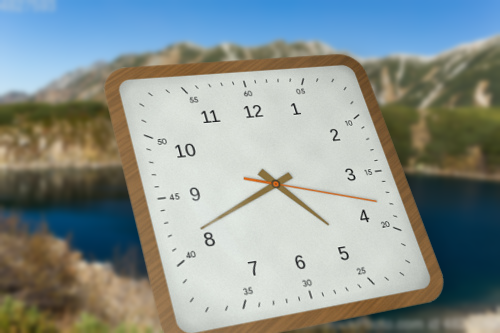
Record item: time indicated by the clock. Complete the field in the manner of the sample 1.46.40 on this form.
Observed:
4.41.18
